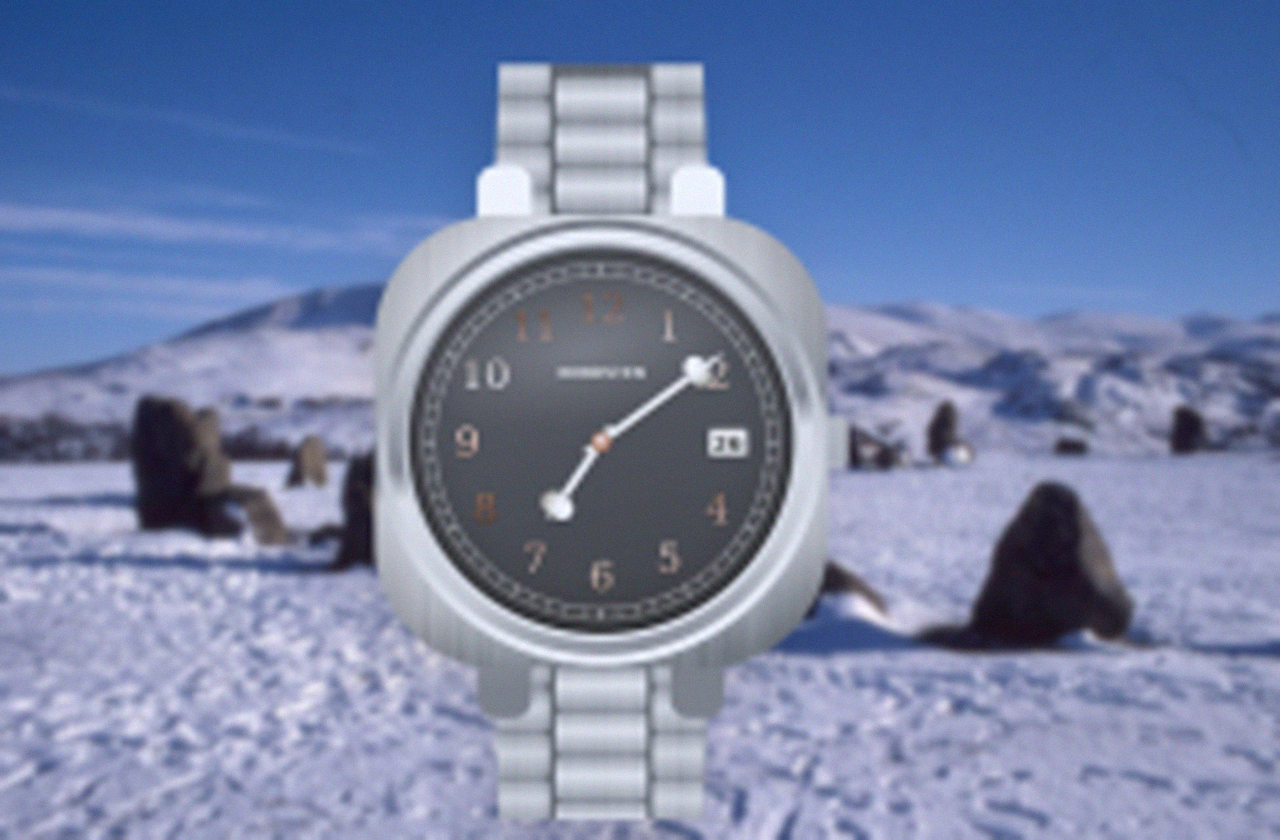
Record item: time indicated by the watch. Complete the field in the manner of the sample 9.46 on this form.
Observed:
7.09
